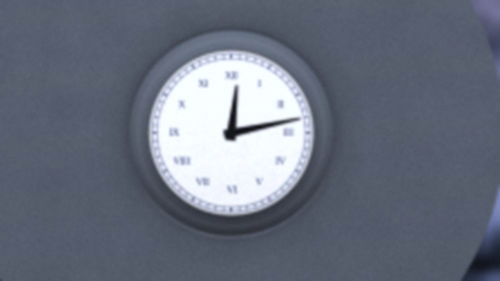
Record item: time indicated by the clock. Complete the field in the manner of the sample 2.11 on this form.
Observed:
12.13
